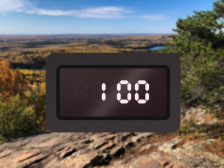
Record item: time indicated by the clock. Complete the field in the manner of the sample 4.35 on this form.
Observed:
1.00
